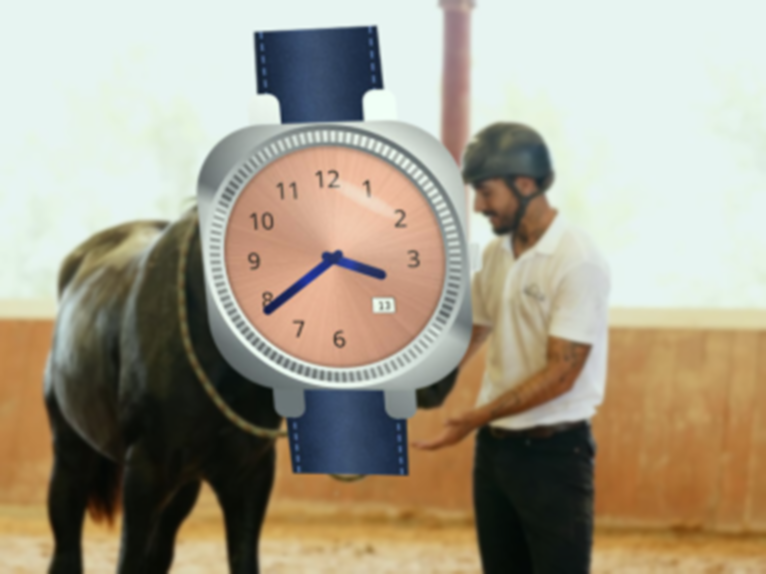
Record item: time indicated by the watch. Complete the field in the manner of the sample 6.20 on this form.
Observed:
3.39
